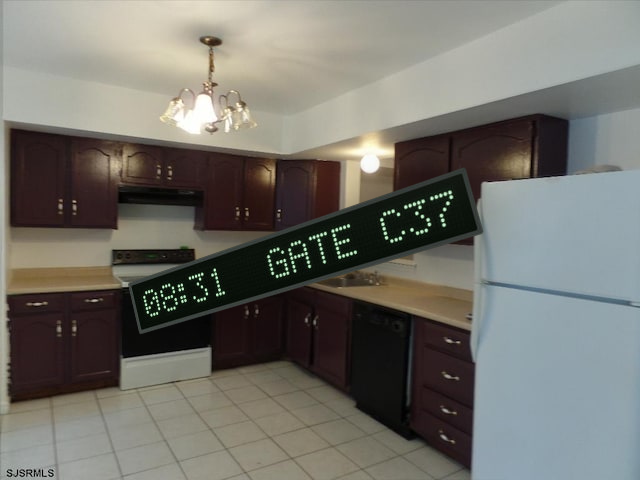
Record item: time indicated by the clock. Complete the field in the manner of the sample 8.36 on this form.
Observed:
8.31
